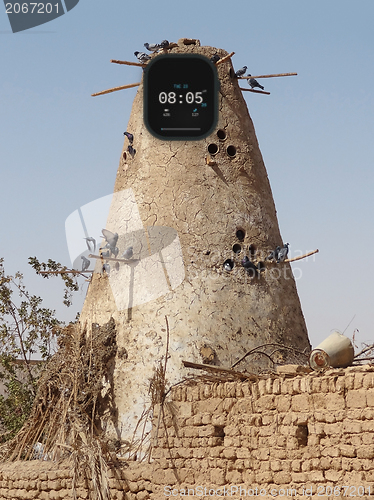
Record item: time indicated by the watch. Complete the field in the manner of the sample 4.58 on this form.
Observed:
8.05
